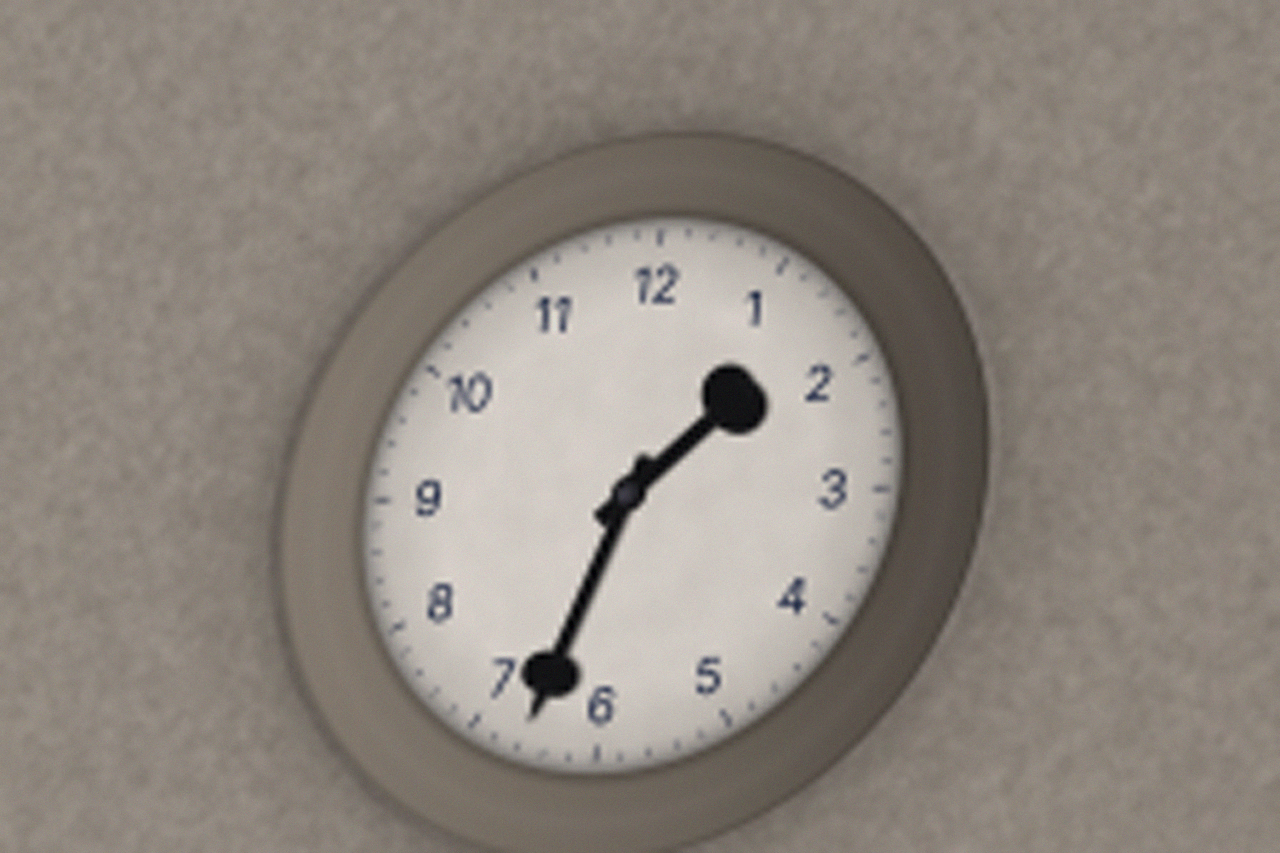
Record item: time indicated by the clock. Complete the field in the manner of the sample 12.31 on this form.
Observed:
1.33
